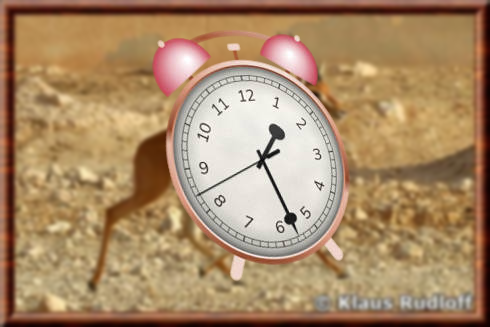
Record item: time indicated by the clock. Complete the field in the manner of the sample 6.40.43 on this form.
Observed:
1.27.42
